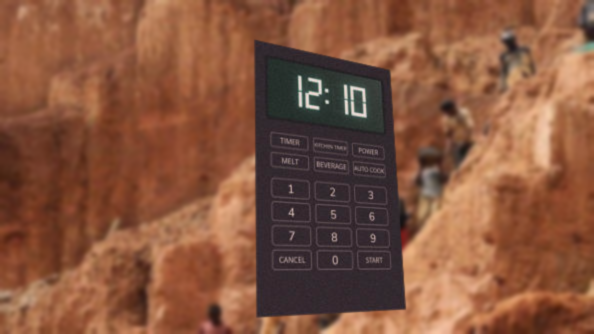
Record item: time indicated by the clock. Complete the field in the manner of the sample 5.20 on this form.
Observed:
12.10
